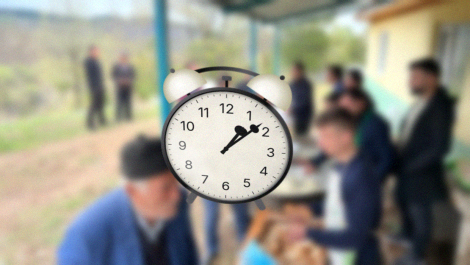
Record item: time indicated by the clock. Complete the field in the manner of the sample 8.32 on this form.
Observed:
1.08
